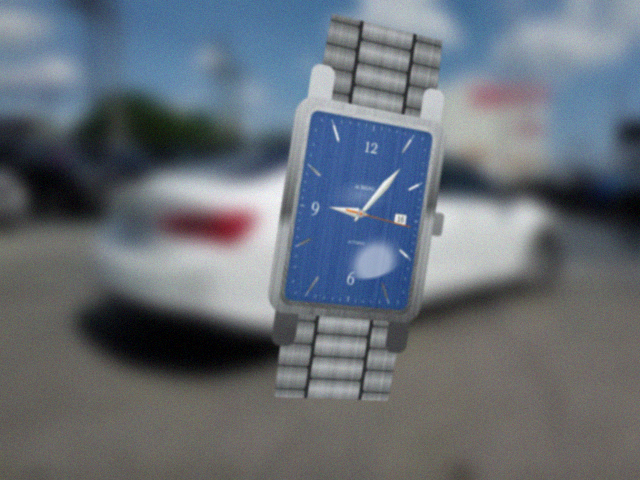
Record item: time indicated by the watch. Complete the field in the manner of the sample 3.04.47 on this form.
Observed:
9.06.16
